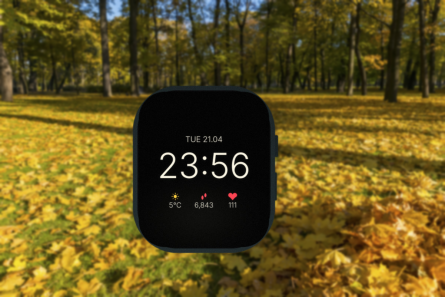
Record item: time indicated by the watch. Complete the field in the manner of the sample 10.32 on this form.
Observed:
23.56
